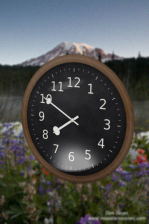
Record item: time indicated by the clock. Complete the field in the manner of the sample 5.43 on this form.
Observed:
7.50
